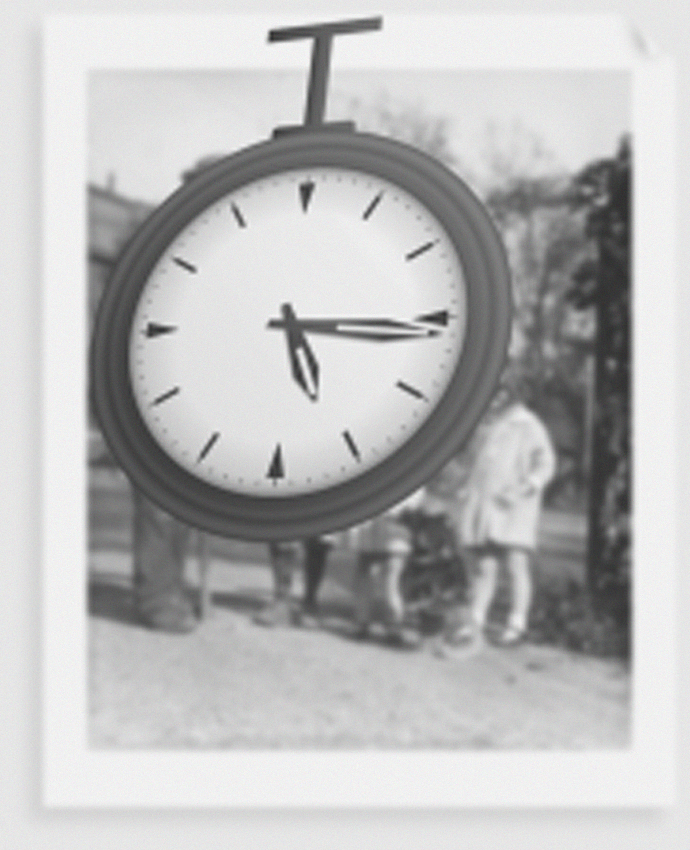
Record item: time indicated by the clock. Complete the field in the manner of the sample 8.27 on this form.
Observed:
5.16
